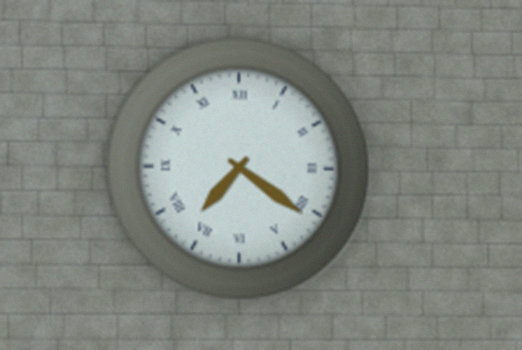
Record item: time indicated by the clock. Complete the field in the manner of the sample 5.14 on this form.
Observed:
7.21
